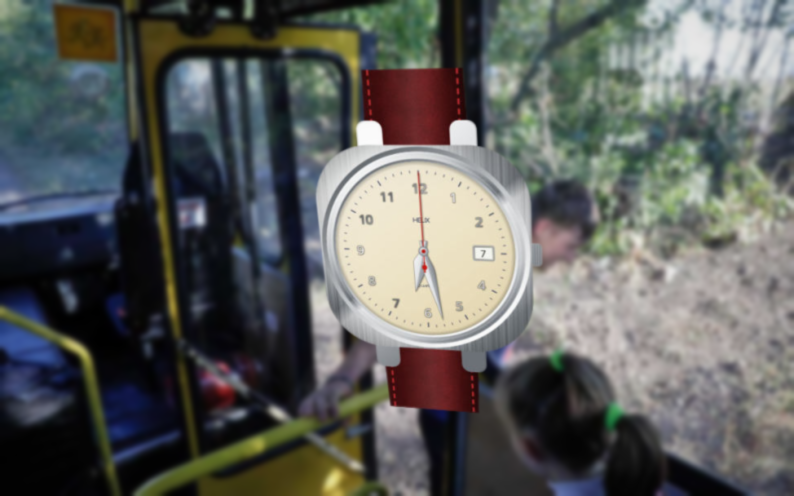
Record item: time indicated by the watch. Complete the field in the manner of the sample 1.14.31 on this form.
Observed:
6.28.00
